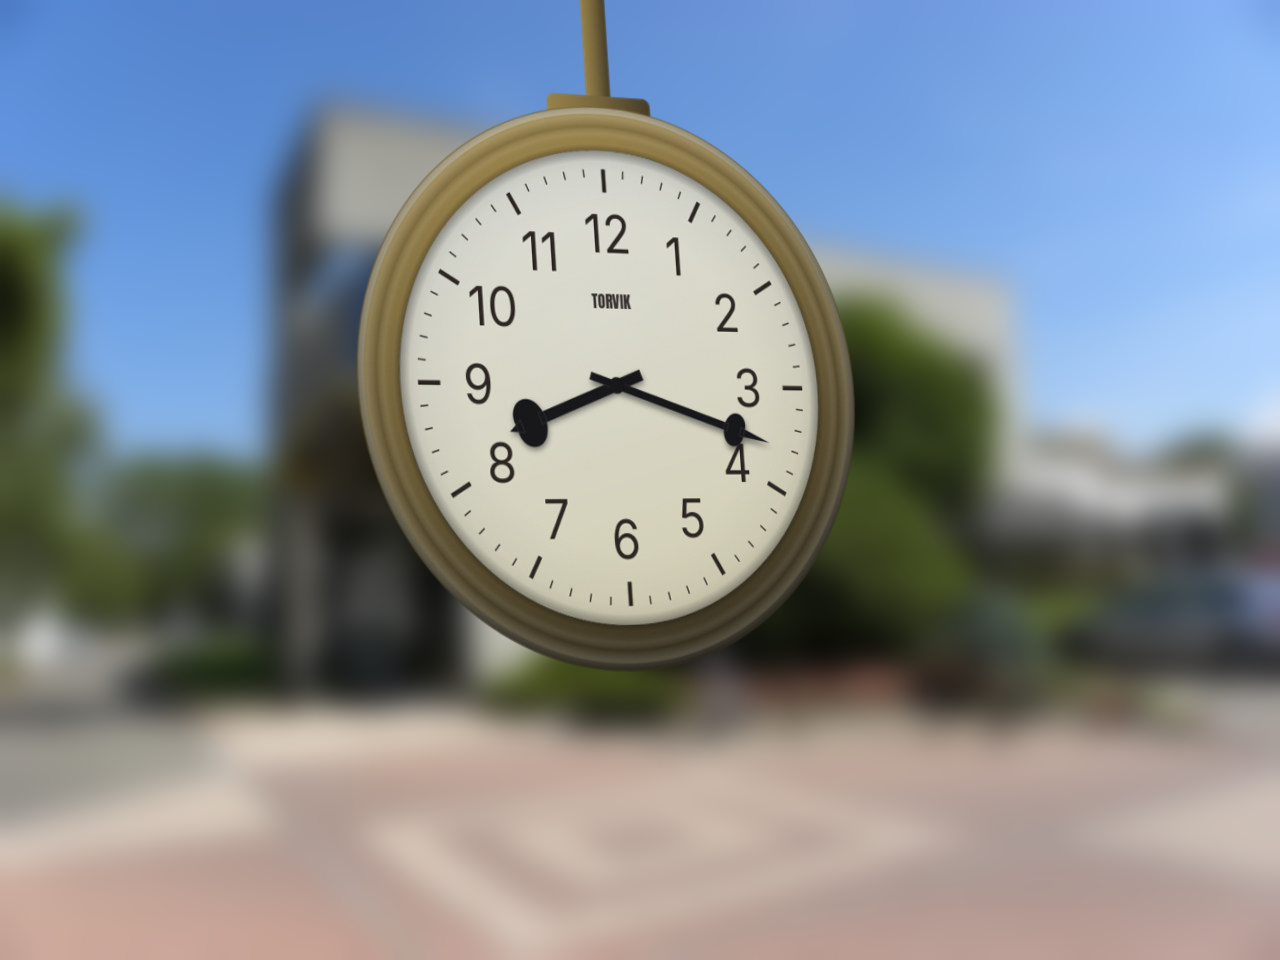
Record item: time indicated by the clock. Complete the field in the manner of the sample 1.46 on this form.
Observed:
8.18
